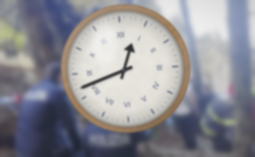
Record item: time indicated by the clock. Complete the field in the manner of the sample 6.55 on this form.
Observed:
12.42
